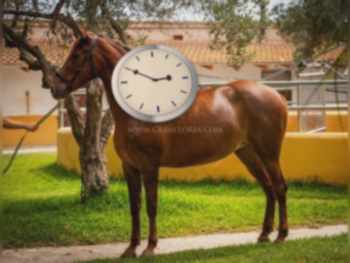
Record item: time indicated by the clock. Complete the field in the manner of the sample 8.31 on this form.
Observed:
2.50
